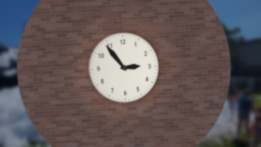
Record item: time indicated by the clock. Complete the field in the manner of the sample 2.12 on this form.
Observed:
2.54
